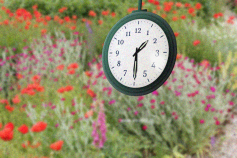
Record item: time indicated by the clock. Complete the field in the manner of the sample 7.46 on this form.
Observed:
1.30
